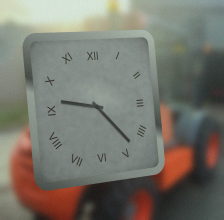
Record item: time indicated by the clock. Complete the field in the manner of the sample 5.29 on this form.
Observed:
9.23
